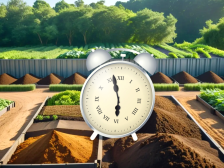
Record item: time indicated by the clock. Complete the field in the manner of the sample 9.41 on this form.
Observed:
5.57
